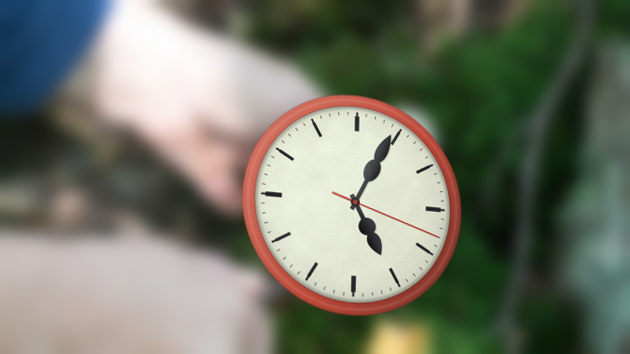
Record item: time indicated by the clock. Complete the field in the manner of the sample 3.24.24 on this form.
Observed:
5.04.18
